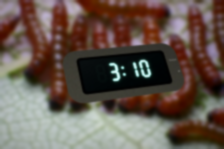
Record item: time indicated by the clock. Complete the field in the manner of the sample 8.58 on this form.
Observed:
3.10
